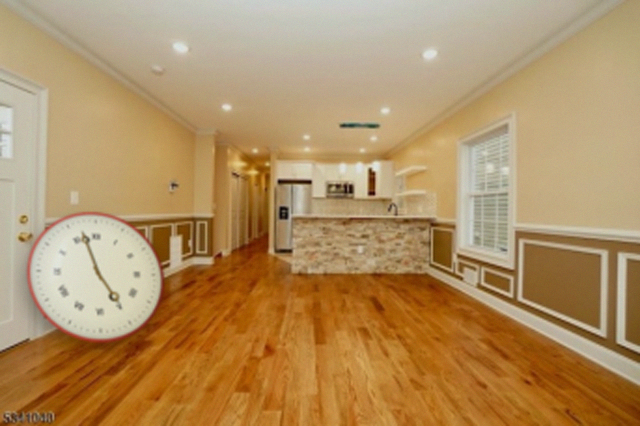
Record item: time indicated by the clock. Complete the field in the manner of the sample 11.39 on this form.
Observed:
4.57
